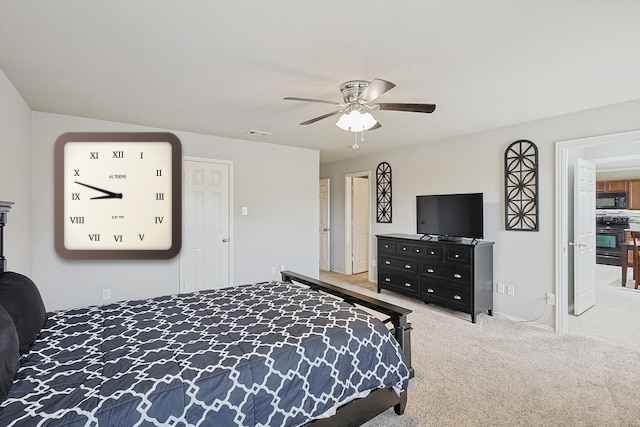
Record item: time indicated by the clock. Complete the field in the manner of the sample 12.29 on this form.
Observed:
8.48
